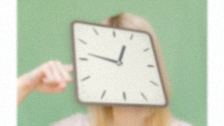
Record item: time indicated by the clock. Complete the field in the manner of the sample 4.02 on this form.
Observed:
12.47
